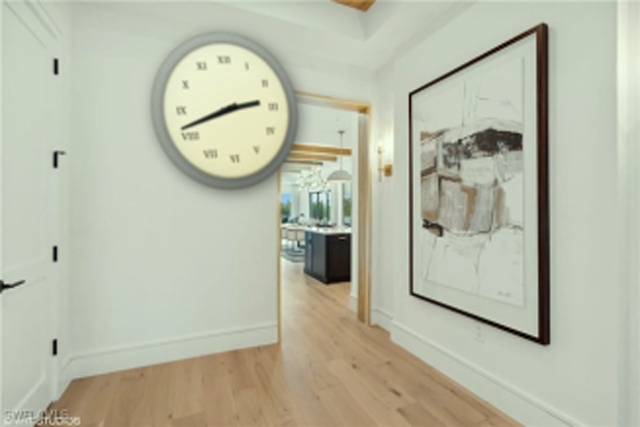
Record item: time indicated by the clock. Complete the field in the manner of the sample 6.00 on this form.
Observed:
2.42
